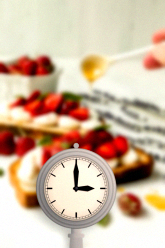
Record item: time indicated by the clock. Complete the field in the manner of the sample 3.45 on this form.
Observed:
3.00
